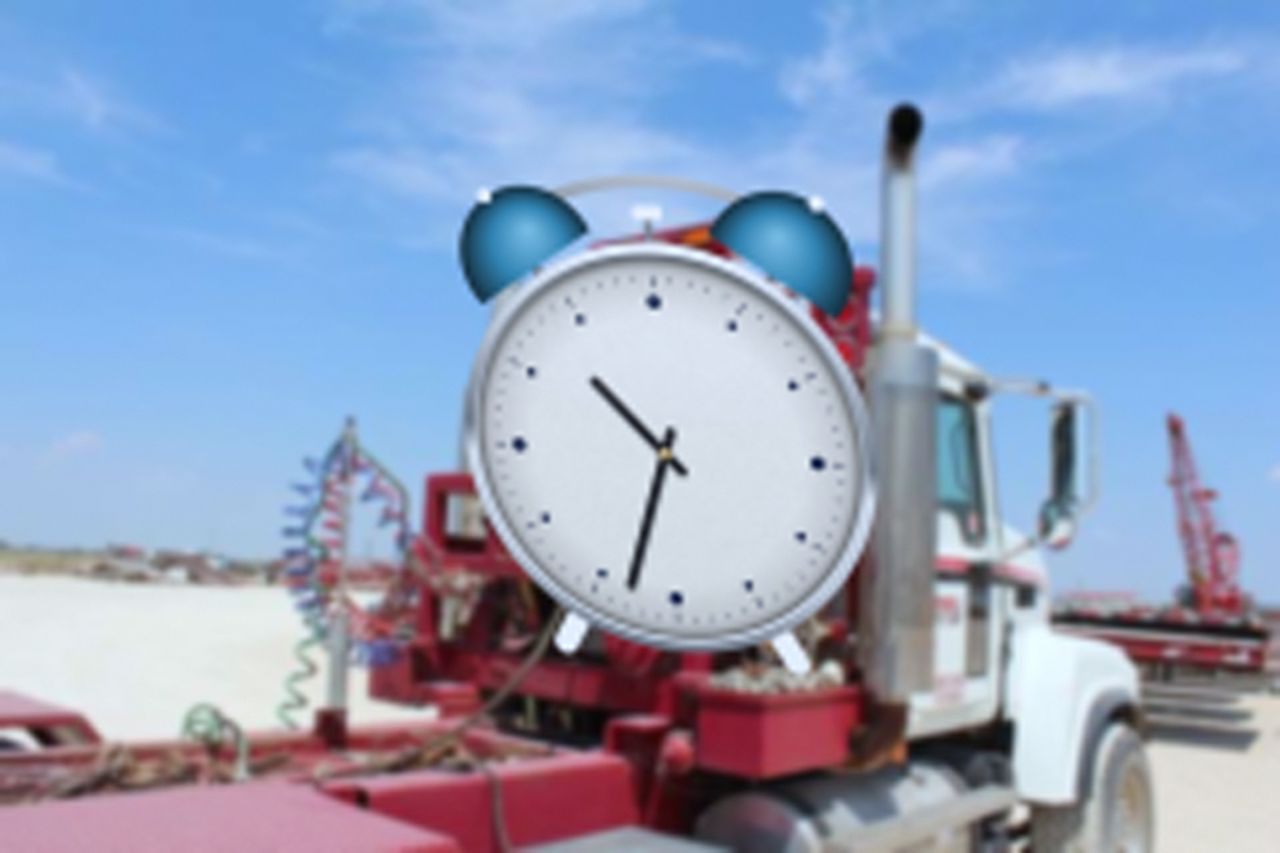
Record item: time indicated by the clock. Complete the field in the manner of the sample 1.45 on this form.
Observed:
10.33
